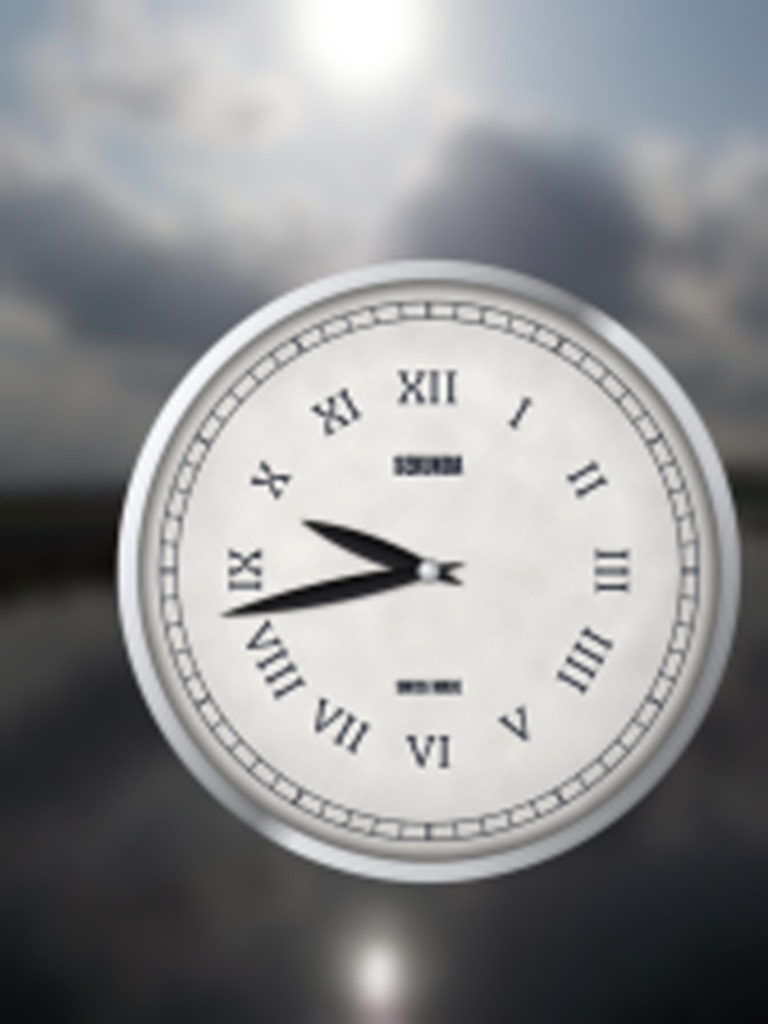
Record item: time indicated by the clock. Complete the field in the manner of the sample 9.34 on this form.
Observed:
9.43
